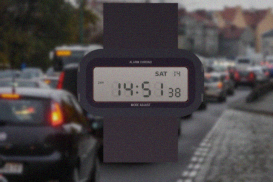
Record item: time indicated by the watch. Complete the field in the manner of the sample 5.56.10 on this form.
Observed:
14.51.38
